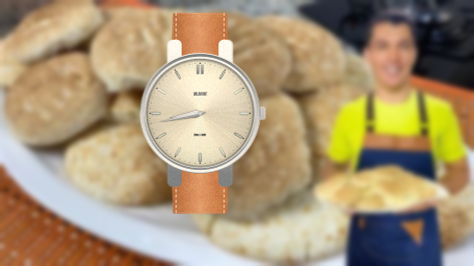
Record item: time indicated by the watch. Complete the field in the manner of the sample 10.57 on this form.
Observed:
8.43
